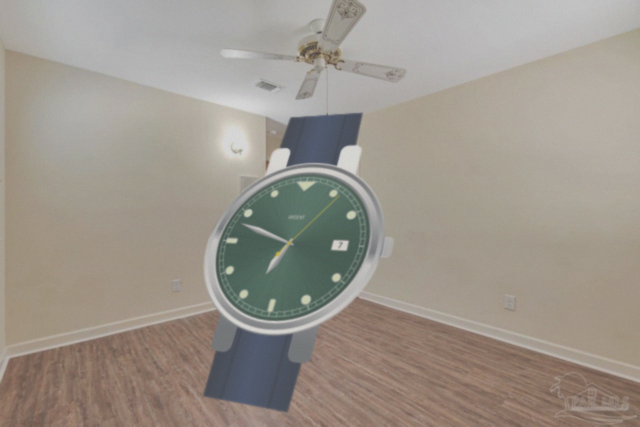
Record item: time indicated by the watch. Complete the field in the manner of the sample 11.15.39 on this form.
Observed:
6.48.06
